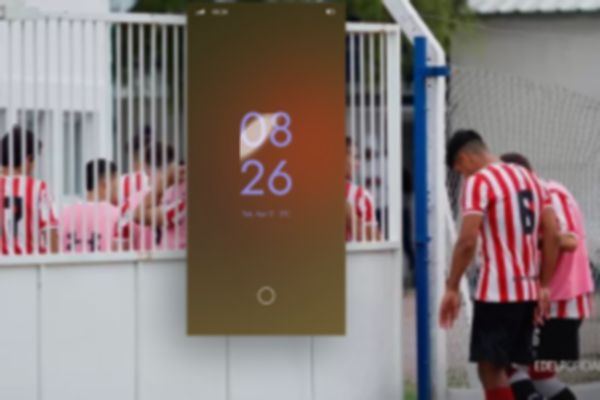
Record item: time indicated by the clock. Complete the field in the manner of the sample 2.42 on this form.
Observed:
8.26
